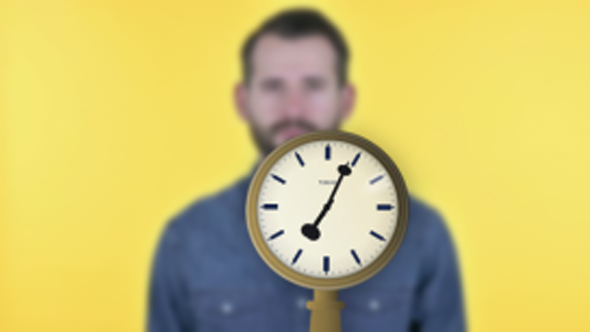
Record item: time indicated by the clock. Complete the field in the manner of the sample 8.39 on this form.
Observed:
7.04
